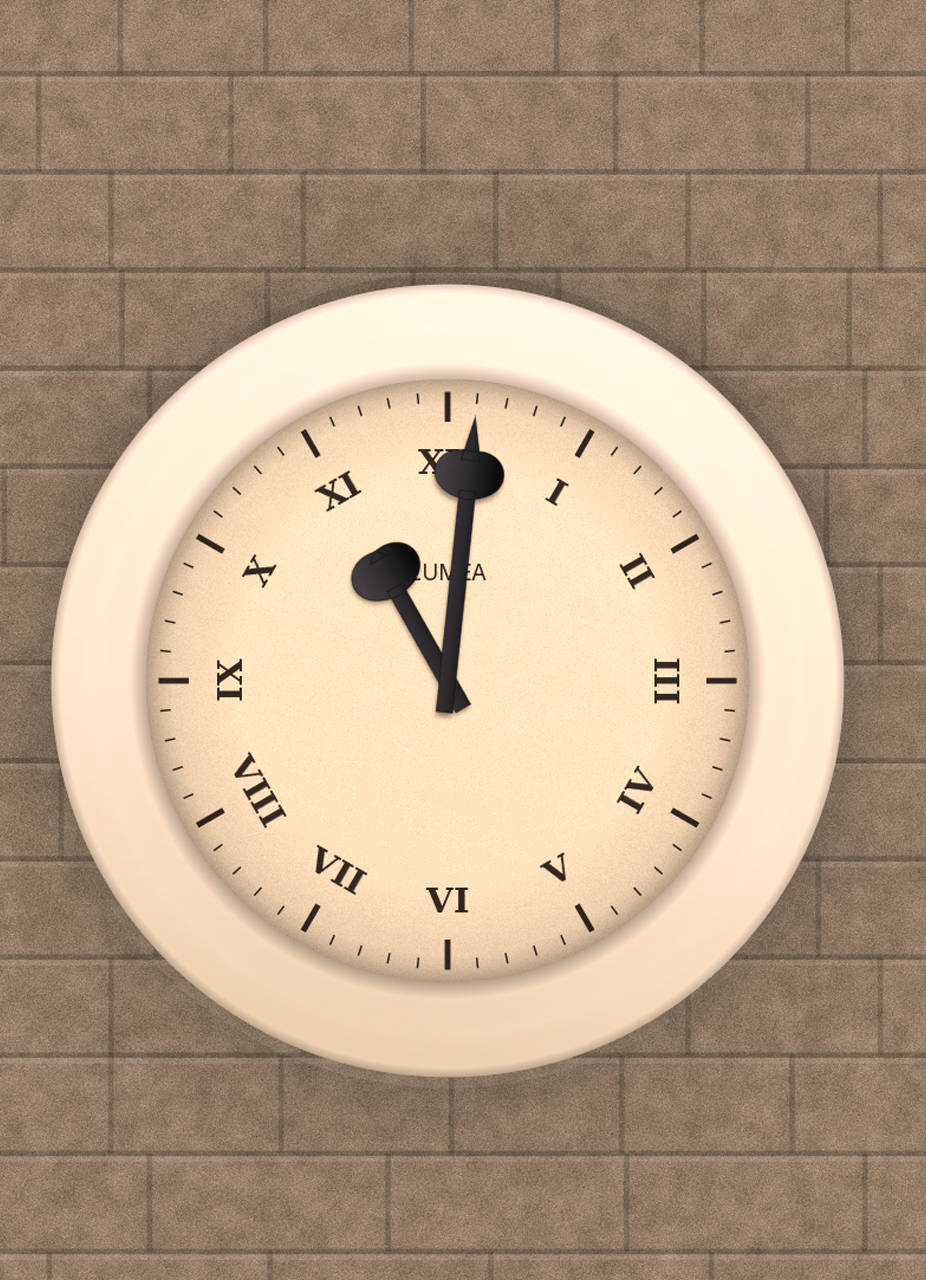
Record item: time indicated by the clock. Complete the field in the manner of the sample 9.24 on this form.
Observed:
11.01
